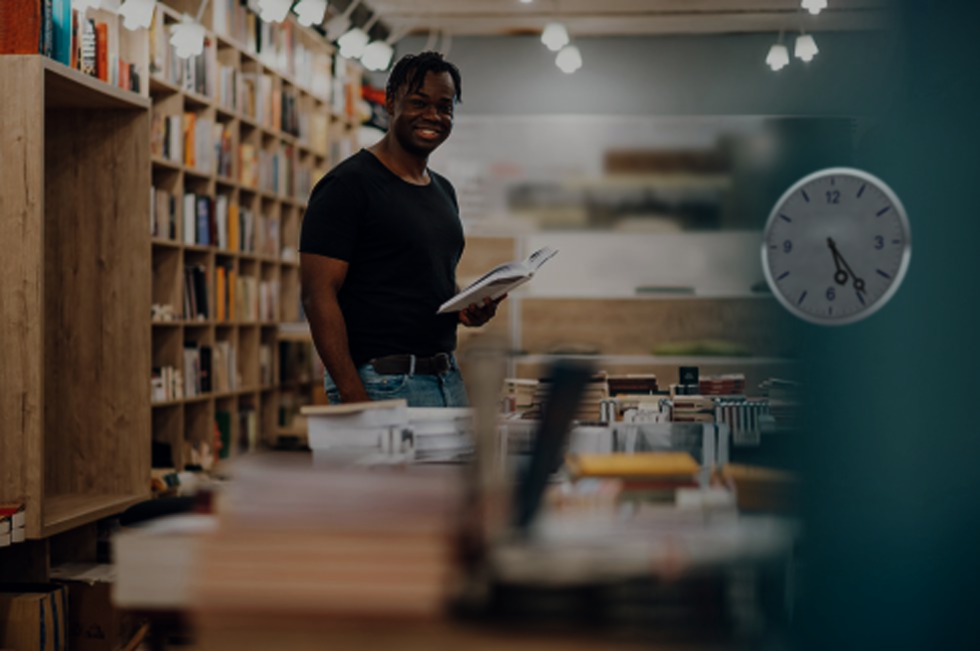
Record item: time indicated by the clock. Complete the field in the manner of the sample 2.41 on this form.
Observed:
5.24
